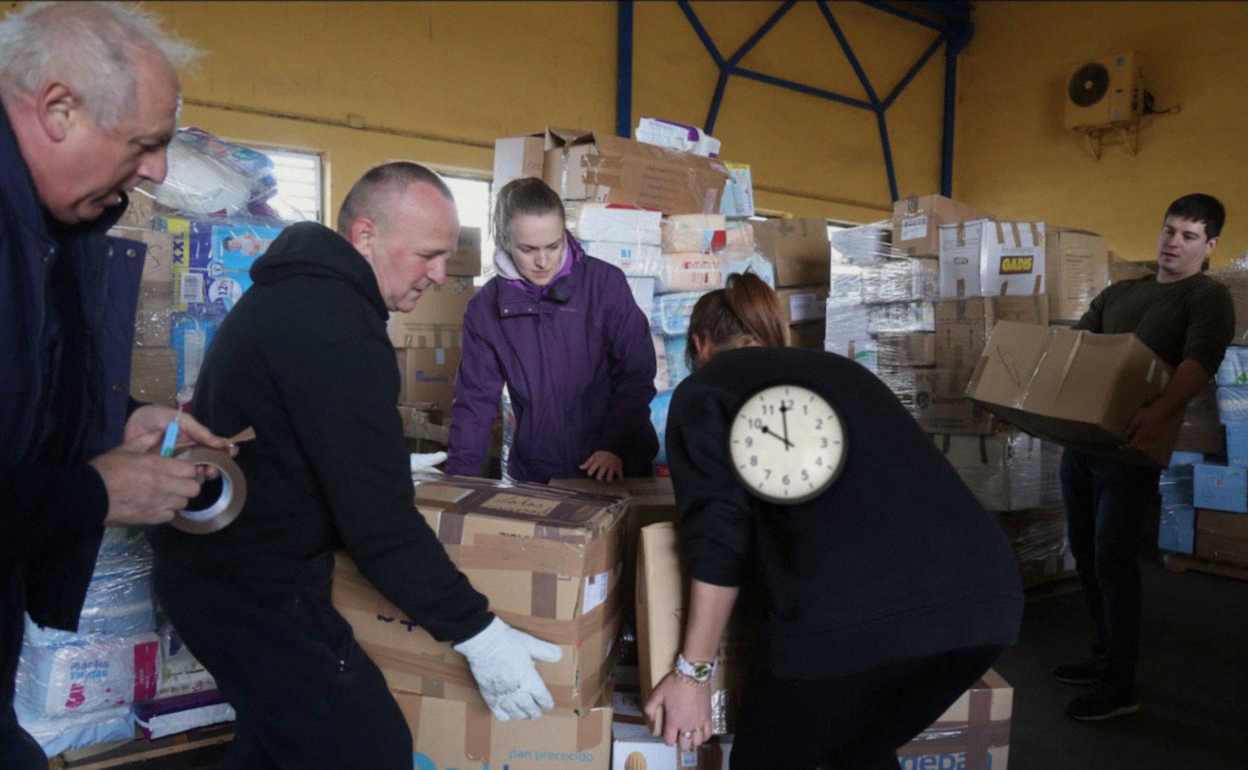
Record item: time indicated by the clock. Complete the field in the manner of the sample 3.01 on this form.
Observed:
9.59
